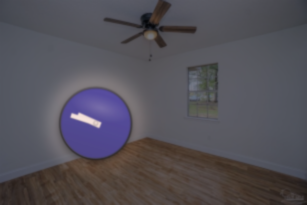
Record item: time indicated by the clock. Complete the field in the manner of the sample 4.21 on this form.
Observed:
9.48
